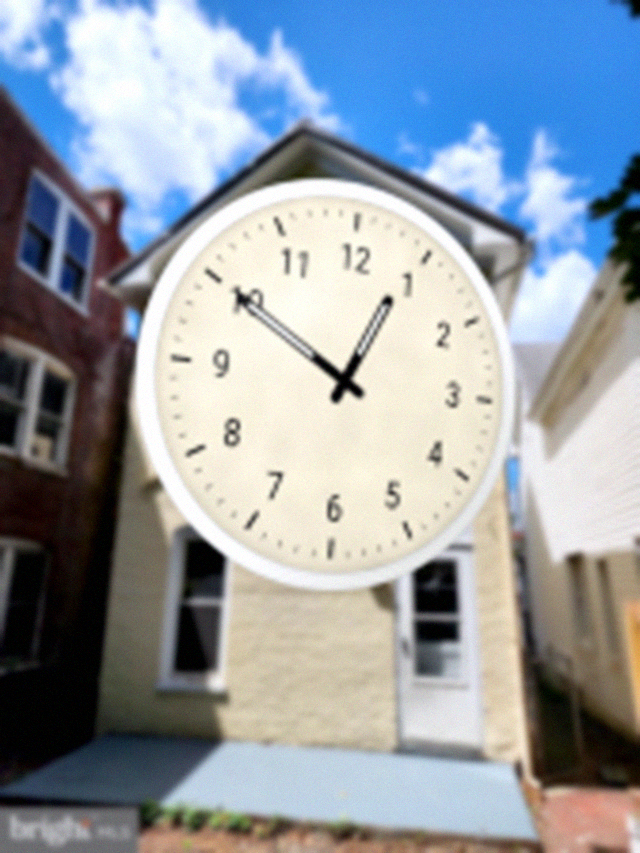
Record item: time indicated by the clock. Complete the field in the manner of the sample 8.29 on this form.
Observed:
12.50
